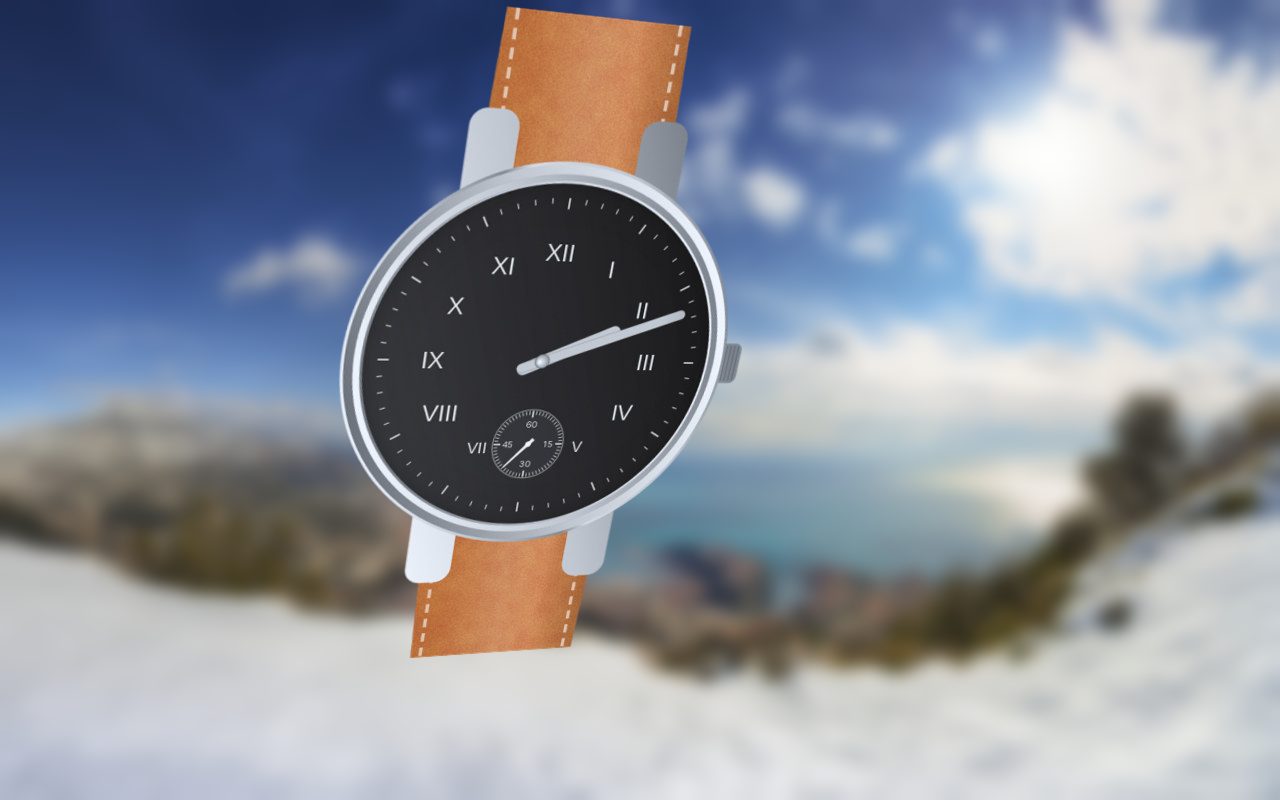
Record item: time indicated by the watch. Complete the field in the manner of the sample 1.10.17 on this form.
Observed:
2.11.37
